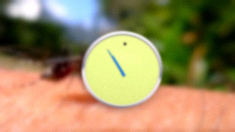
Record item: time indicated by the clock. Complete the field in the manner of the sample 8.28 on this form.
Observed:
10.54
